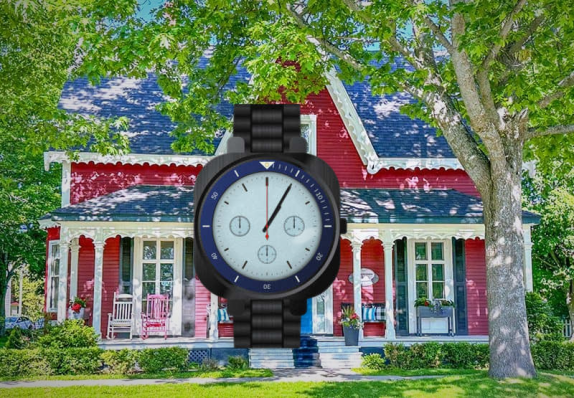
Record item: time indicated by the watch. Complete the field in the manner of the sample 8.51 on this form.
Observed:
1.05
